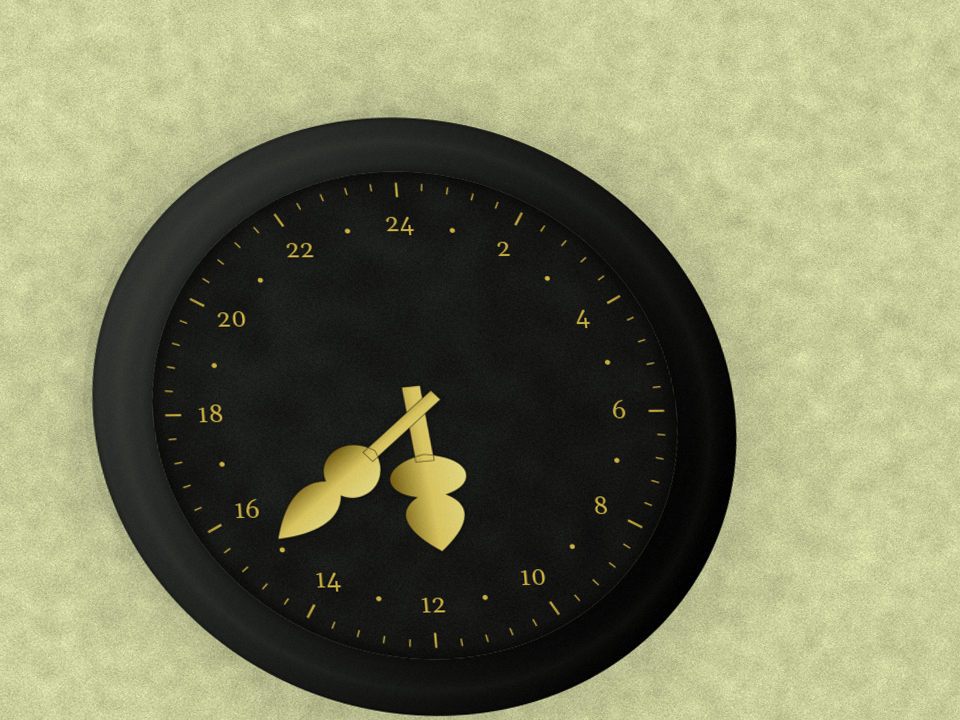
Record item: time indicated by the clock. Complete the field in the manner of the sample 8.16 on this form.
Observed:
11.38
